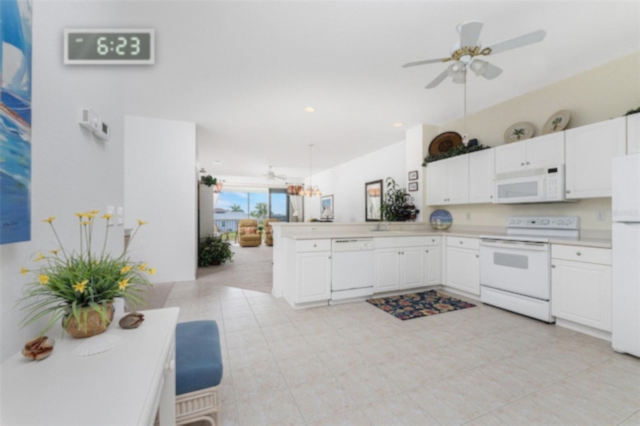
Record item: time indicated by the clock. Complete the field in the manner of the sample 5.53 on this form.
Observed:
6.23
